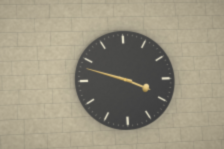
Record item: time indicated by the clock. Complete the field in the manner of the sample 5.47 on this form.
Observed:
3.48
